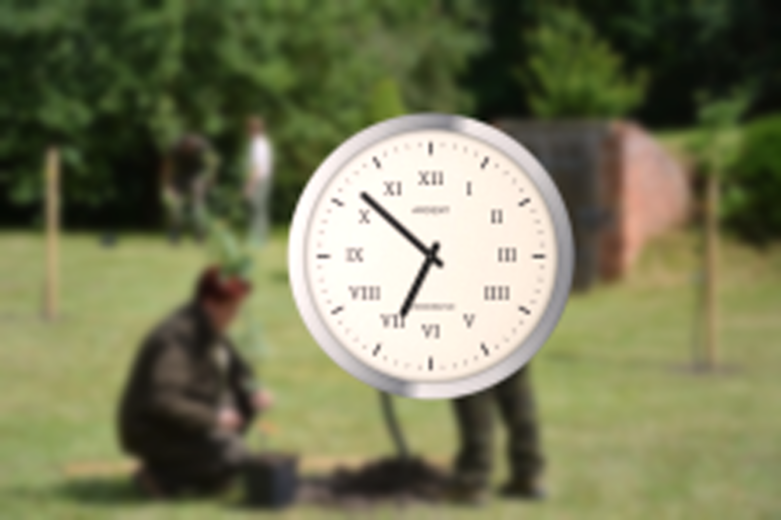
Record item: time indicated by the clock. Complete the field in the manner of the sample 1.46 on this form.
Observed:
6.52
